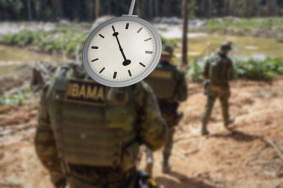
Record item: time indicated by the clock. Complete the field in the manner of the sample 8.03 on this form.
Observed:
4.55
